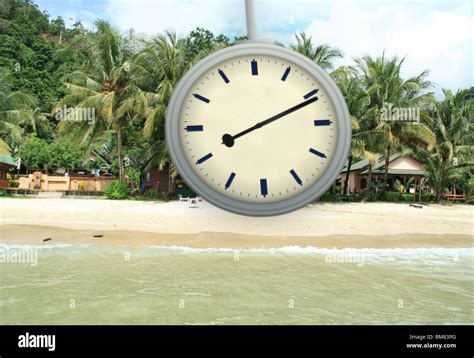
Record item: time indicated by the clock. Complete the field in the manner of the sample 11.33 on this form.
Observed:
8.11
